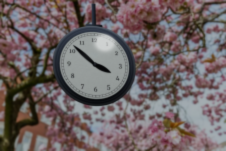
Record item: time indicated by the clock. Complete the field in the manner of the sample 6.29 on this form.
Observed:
3.52
